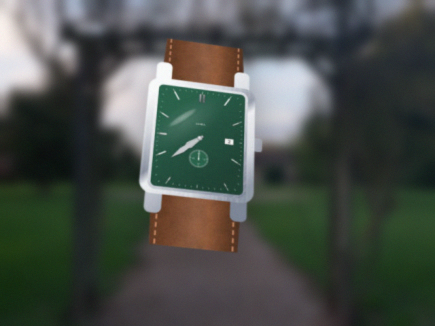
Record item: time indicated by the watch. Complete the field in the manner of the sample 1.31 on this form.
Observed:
7.38
